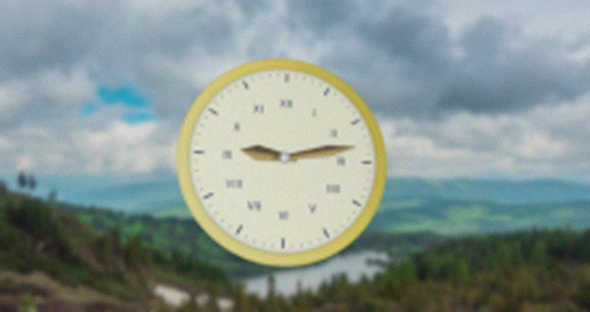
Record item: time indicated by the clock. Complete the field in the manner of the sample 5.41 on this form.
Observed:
9.13
